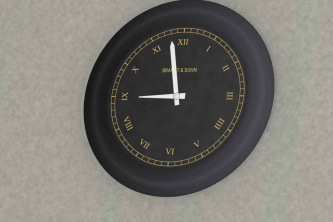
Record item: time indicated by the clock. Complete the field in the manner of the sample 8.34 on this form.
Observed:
8.58
